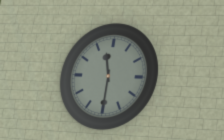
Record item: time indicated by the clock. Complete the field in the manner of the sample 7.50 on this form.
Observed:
11.30
